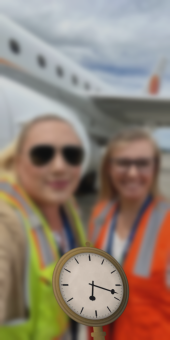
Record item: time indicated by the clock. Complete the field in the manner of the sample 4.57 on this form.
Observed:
6.18
